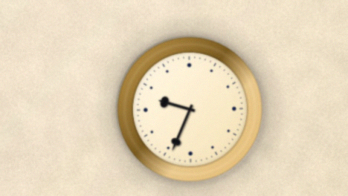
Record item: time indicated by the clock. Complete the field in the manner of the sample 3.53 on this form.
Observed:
9.34
